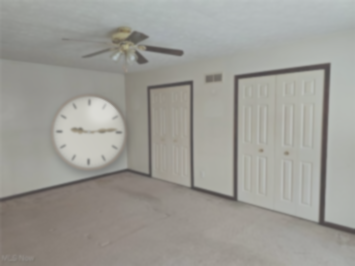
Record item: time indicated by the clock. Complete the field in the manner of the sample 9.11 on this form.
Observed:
9.14
